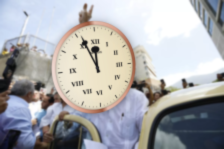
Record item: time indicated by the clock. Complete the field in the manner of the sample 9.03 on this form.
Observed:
11.56
